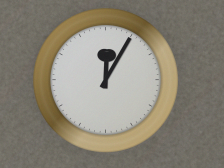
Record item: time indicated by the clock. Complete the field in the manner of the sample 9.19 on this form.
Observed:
12.05
